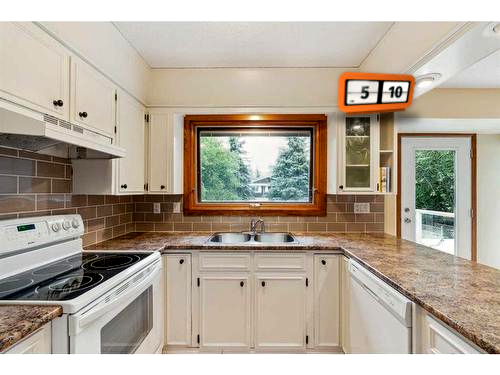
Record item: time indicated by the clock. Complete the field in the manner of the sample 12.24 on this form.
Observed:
5.10
